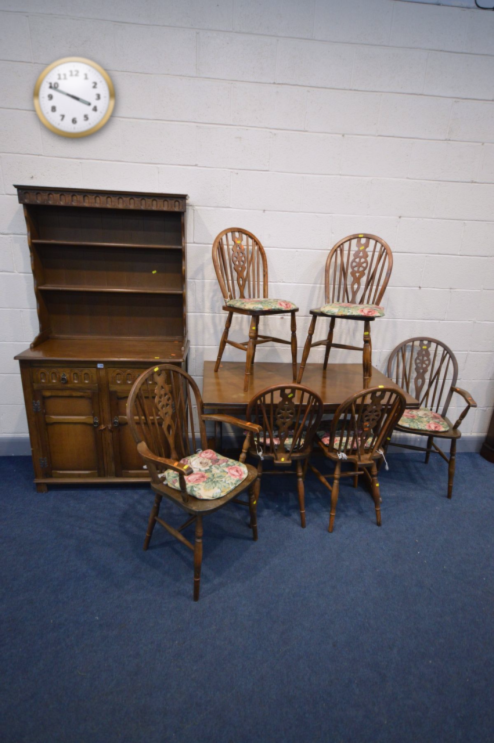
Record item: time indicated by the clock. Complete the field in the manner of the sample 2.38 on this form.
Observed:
3.49
